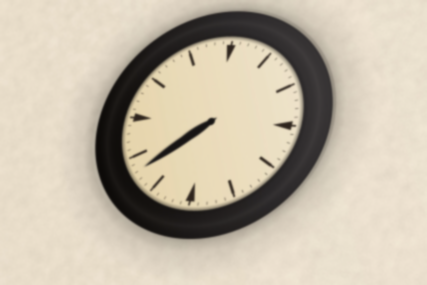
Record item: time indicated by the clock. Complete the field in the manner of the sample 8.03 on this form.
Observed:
7.38
